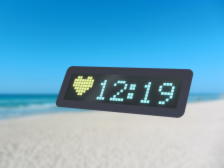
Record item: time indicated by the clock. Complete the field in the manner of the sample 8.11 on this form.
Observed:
12.19
